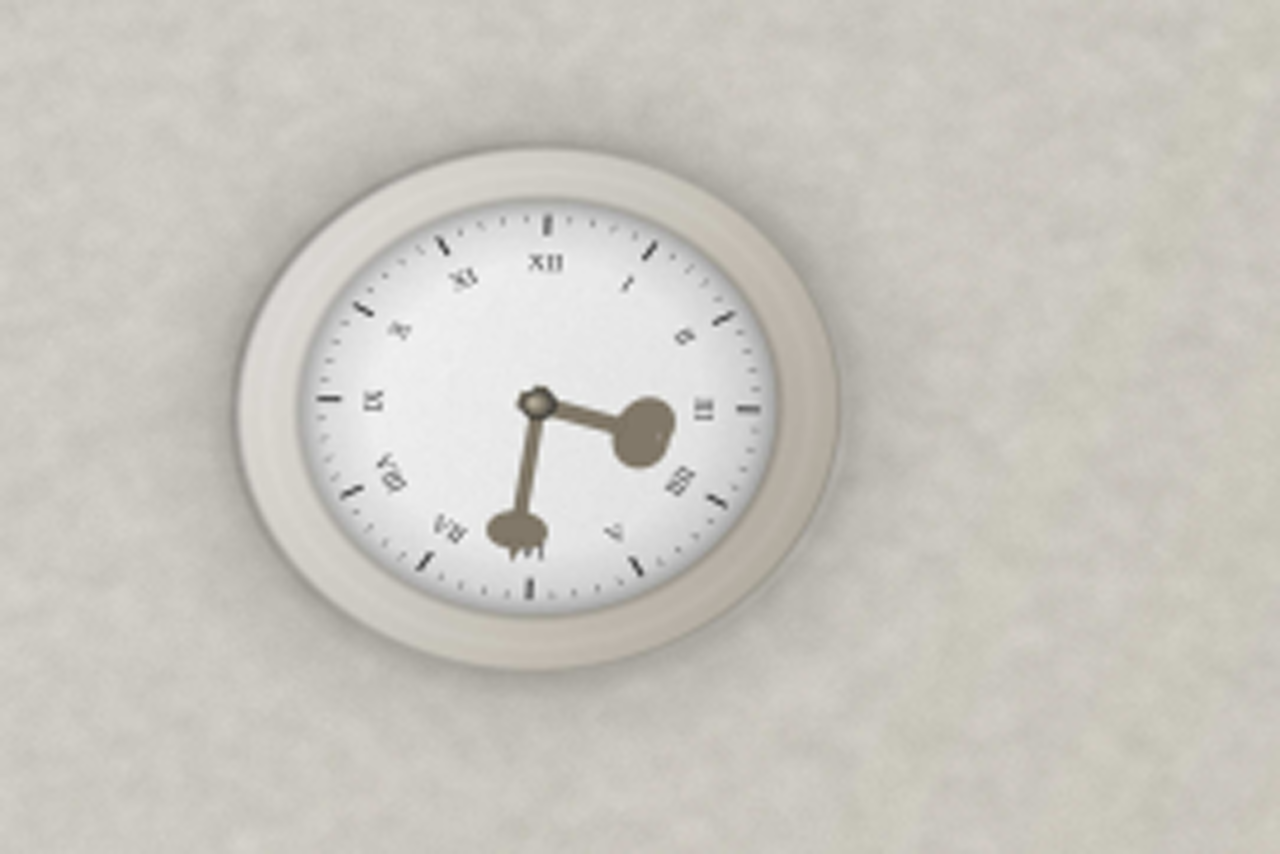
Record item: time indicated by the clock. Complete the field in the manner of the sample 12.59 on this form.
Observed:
3.31
